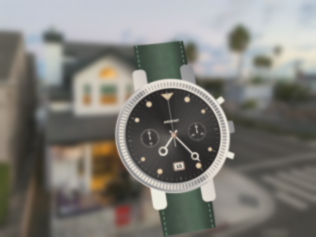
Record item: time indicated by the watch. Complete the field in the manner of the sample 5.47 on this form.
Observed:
7.24
